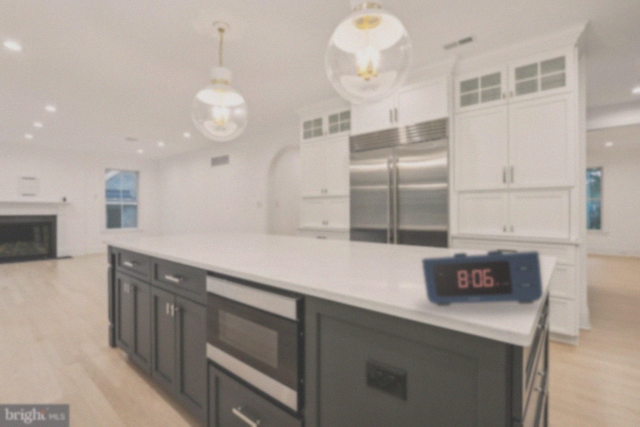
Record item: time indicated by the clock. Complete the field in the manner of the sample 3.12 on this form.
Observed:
8.06
